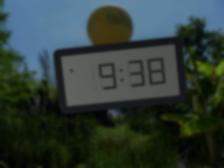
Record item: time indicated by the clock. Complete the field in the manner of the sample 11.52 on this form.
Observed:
9.38
